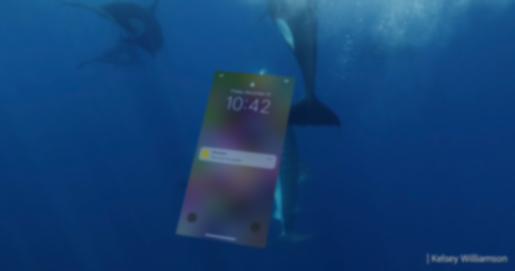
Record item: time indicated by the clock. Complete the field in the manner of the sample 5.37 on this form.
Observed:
10.42
